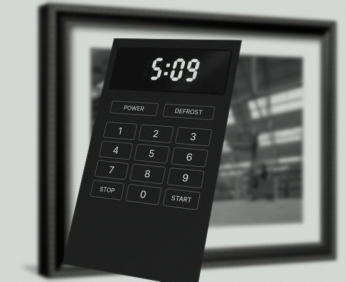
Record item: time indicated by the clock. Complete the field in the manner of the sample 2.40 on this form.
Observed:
5.09
